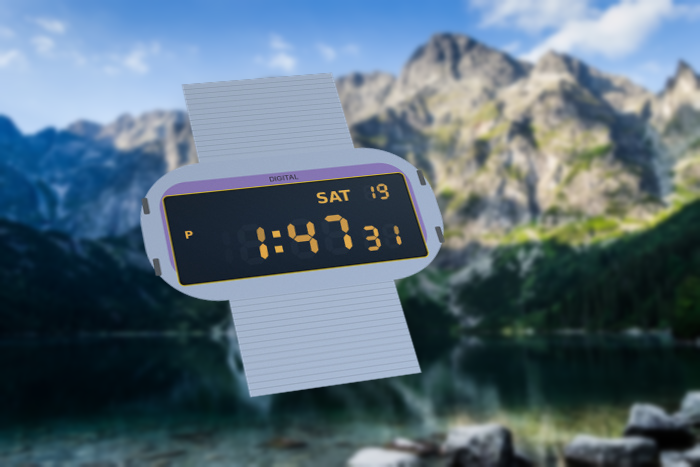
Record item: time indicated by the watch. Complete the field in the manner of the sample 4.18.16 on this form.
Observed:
1.47.31
